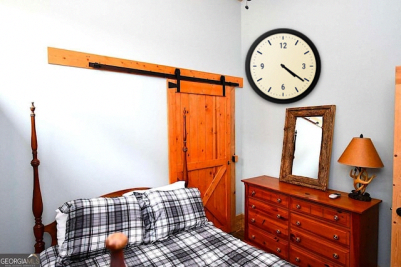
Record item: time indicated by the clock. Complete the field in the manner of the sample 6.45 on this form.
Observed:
4.21
